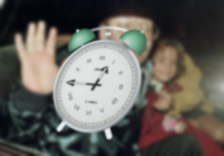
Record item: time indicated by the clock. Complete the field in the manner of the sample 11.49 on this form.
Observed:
12.45
